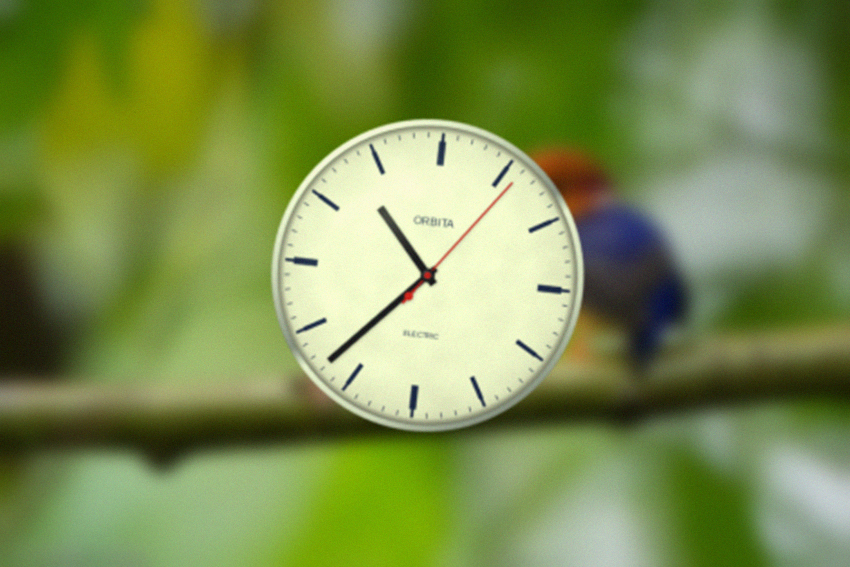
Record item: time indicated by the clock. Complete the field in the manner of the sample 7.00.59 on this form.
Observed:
10.37.06
